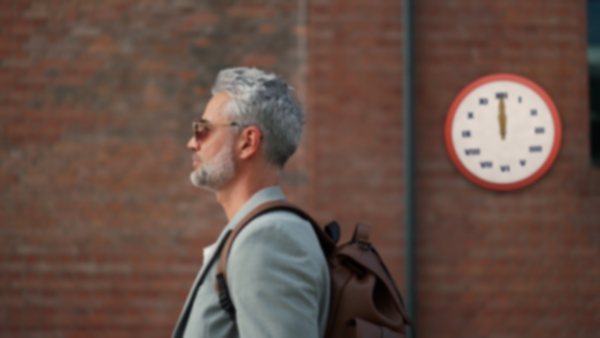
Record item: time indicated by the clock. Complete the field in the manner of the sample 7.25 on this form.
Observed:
12.00
